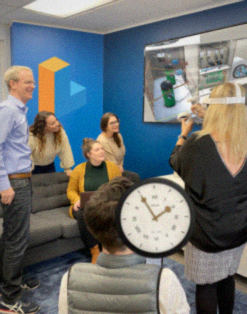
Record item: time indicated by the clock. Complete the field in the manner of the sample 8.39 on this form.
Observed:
1.55
